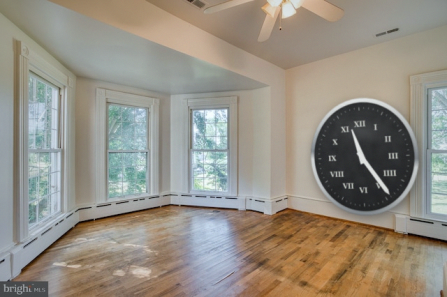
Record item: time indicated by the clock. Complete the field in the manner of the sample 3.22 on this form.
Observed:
11.24
